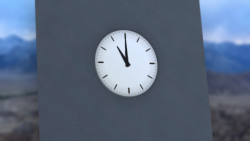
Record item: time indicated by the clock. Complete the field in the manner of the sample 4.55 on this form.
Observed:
11.00
